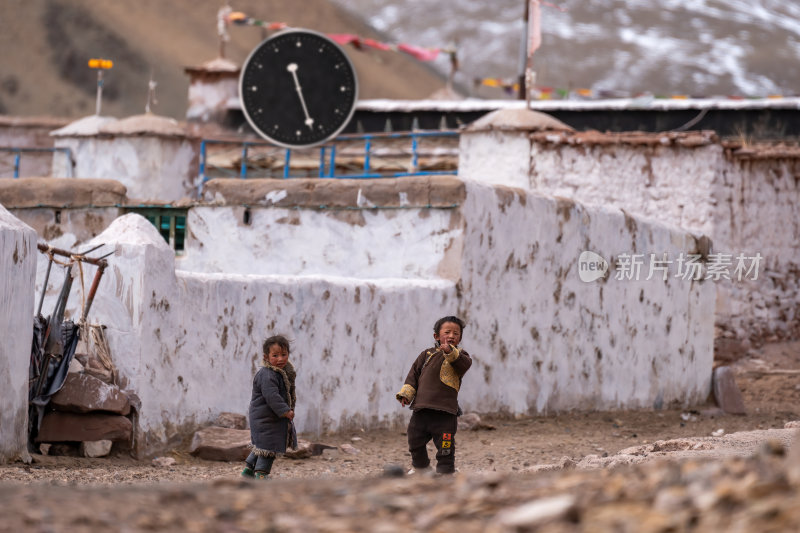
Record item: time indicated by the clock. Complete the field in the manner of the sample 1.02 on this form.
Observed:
11.27
